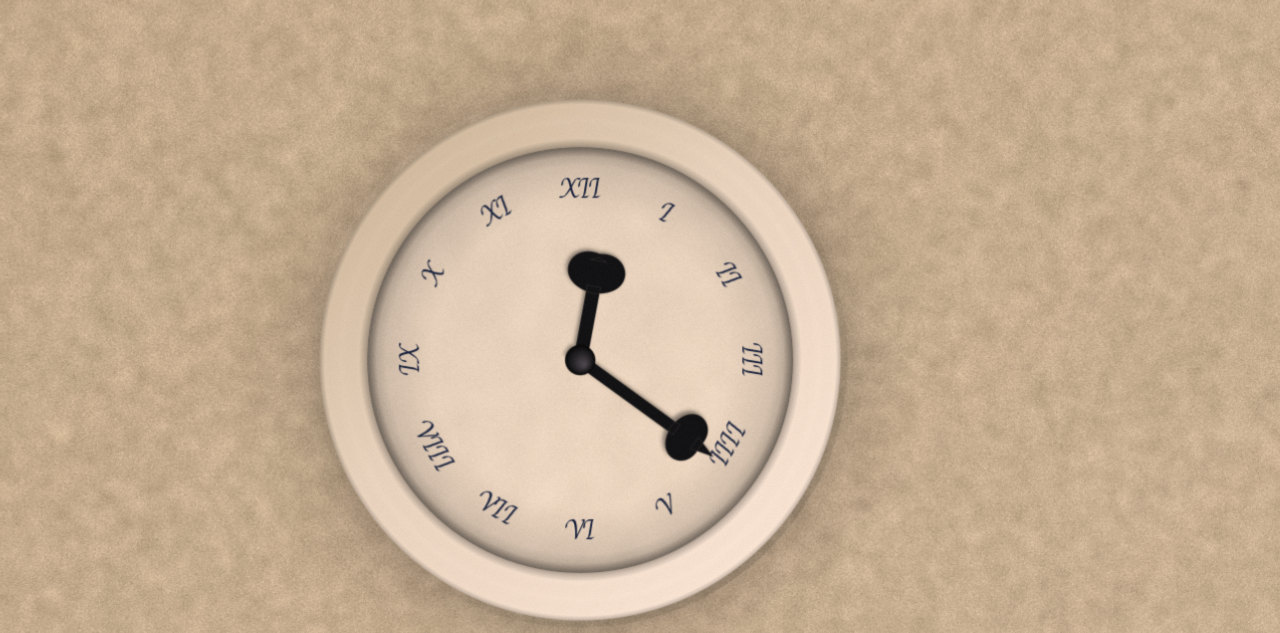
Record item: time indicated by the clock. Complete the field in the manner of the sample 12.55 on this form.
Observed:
12.21
